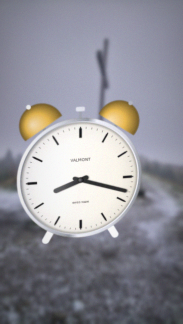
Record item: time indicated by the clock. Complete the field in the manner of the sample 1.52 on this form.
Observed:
8.18
